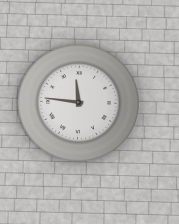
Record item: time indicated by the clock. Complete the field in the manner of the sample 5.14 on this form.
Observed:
11.46
